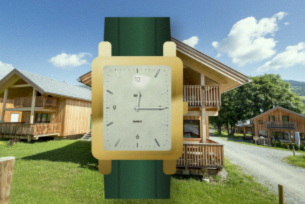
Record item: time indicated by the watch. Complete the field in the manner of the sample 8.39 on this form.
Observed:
12.15
